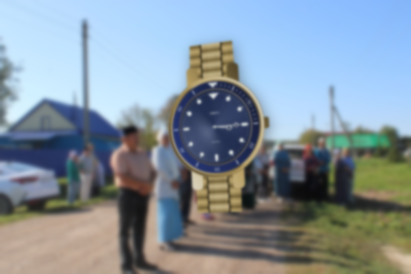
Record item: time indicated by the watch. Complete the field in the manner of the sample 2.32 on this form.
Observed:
3.15
